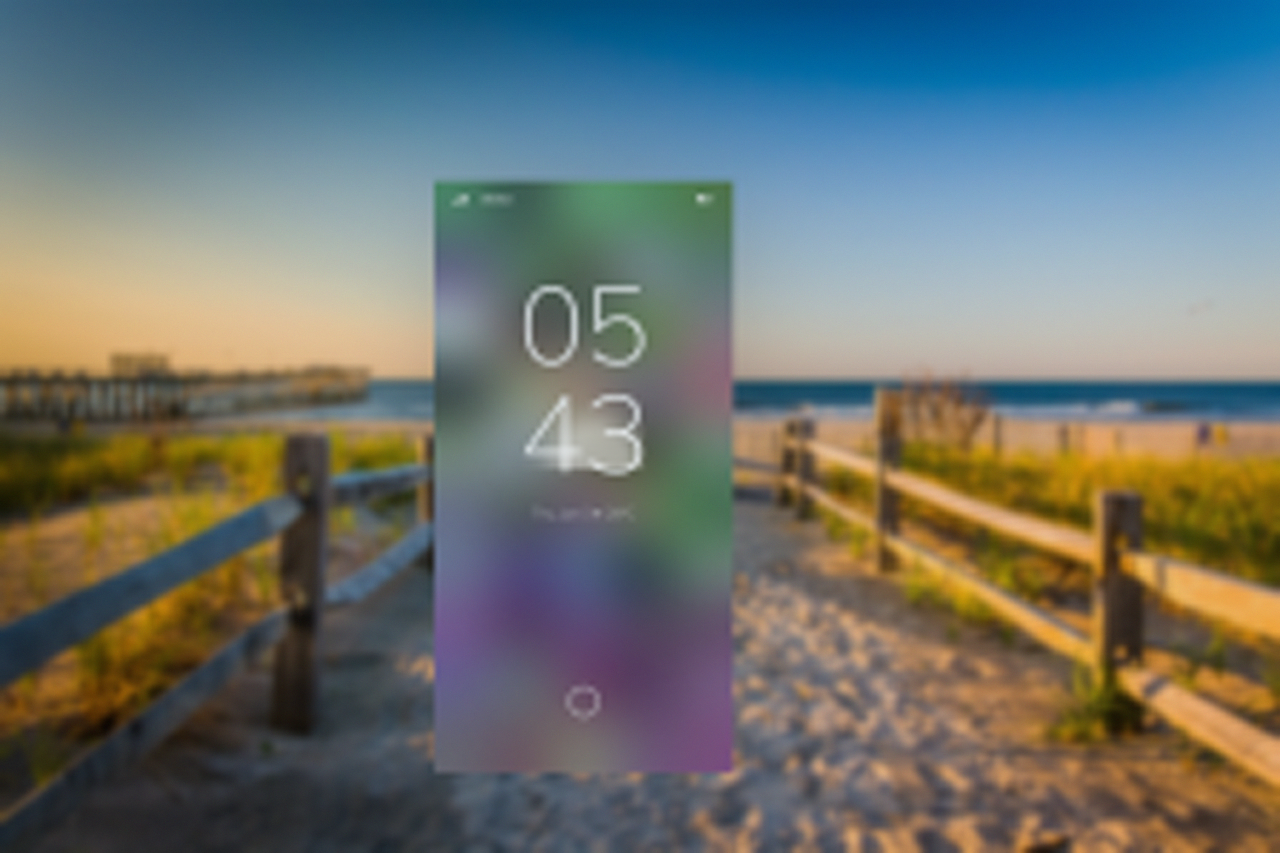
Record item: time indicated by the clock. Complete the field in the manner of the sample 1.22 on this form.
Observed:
5.43
